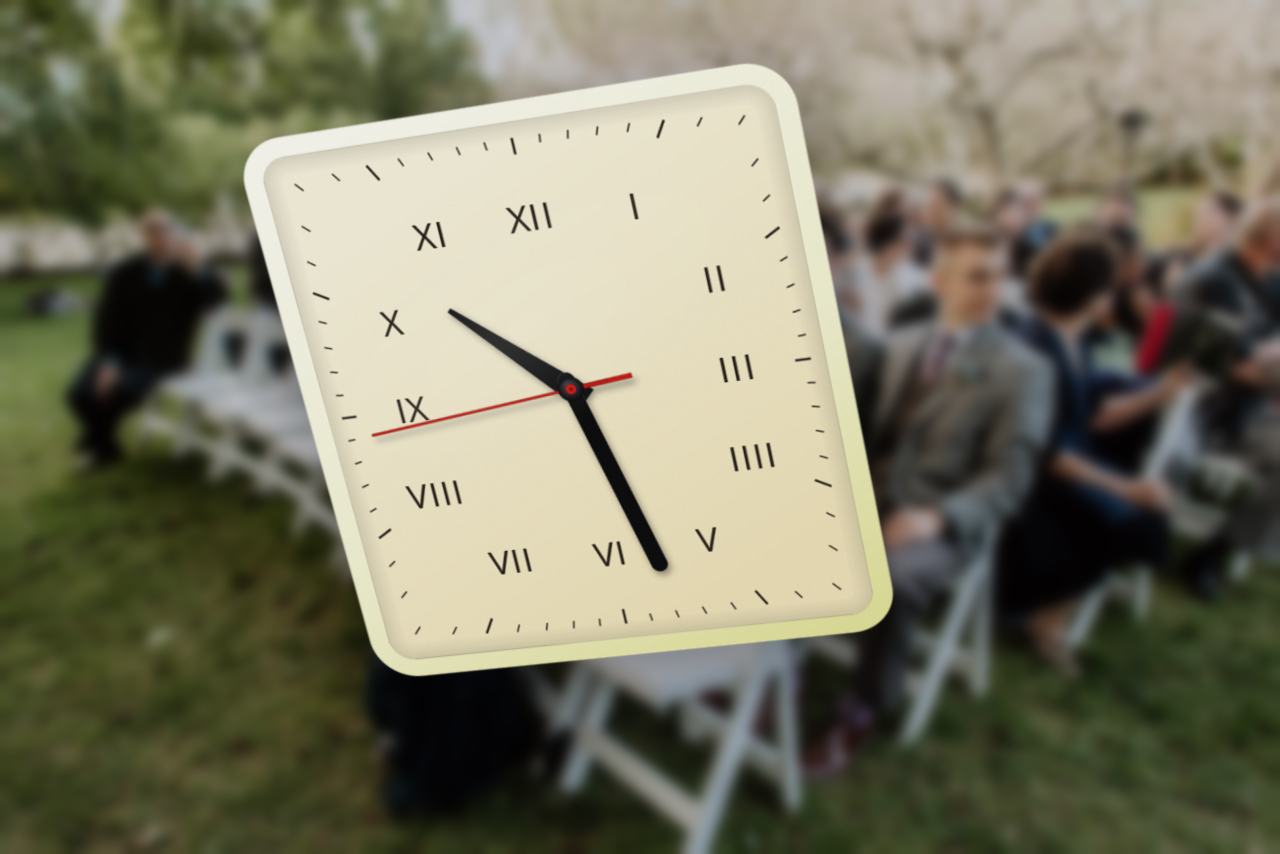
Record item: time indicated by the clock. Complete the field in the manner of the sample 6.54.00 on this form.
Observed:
10.27.44
